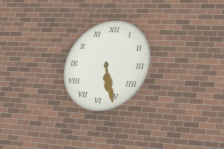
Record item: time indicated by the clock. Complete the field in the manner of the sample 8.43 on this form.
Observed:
5.26
